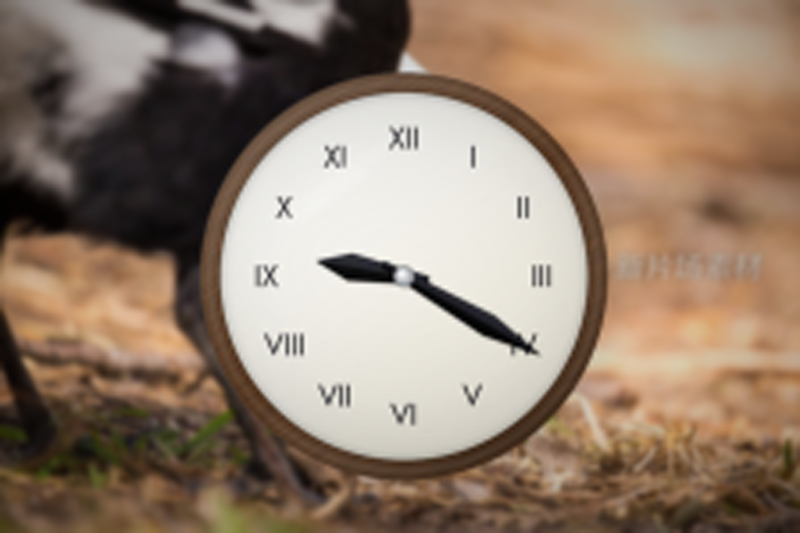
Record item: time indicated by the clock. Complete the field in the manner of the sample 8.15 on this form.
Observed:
9.20
